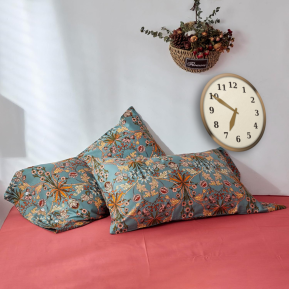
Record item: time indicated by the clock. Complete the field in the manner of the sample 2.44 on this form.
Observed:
6.50
